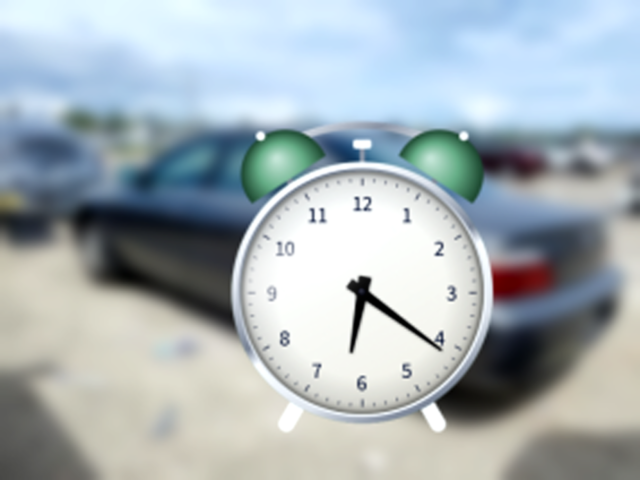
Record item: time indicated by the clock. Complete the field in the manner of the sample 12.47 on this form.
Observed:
6.21
